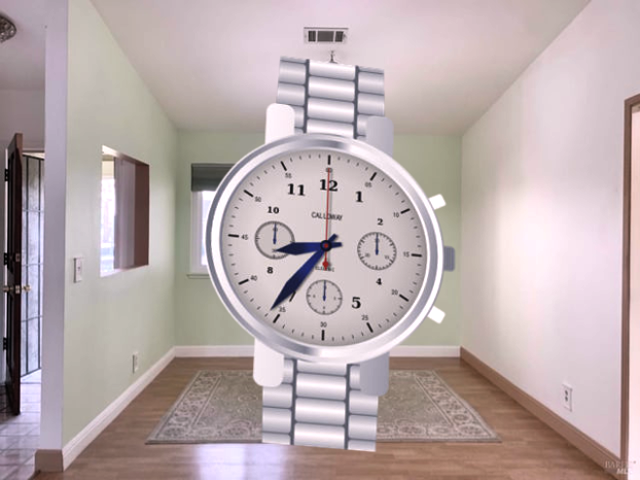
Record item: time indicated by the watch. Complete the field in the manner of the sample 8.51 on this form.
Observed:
8.36
